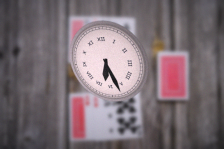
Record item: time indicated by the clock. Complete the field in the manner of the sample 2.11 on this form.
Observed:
6.27
